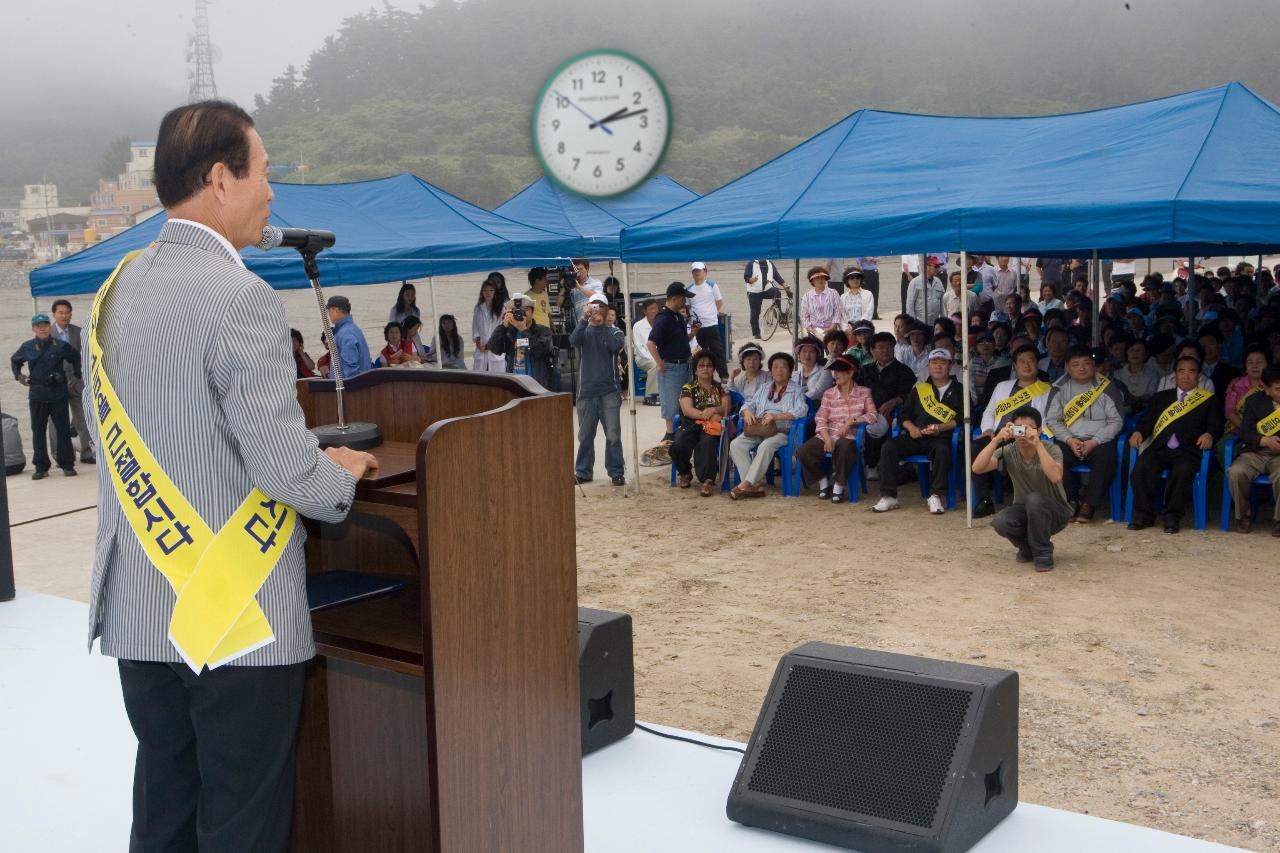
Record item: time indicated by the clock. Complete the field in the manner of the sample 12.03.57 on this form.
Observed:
2.12.51
